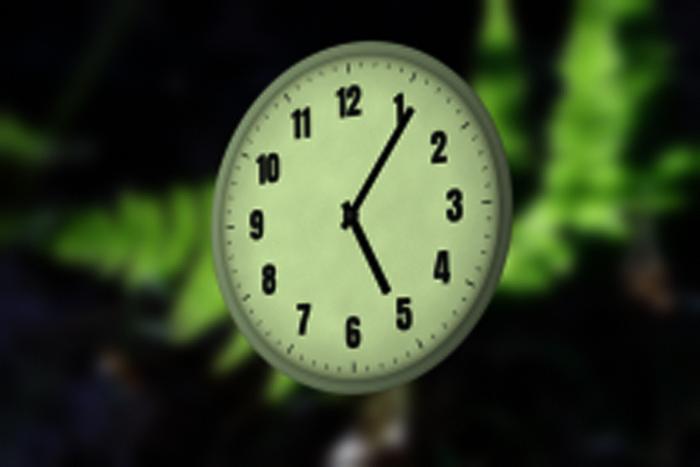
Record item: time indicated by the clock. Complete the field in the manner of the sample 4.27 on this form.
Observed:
5.06
